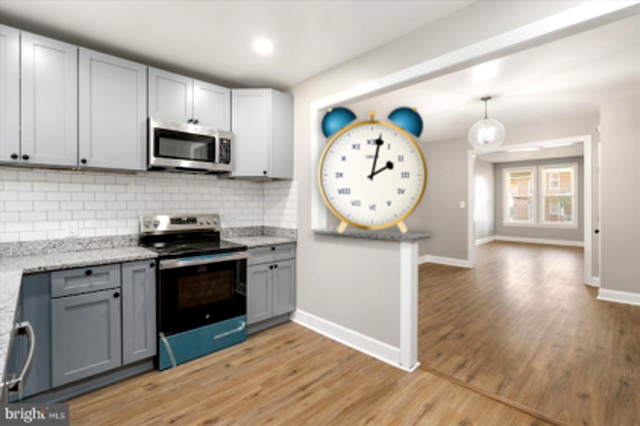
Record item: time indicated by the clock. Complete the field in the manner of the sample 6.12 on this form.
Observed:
2.02
